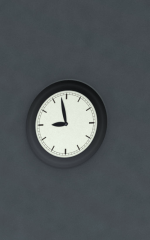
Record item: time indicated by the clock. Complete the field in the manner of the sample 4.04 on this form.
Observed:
8.58
